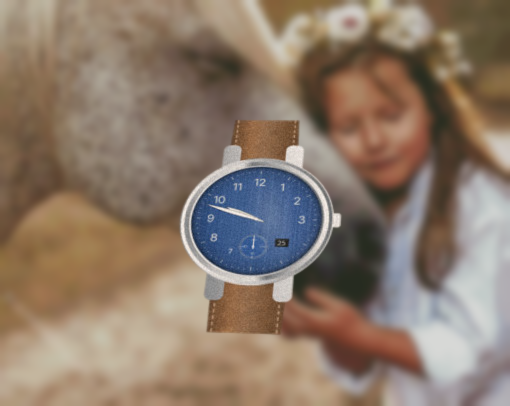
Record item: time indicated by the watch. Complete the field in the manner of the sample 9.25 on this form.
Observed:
9.48
